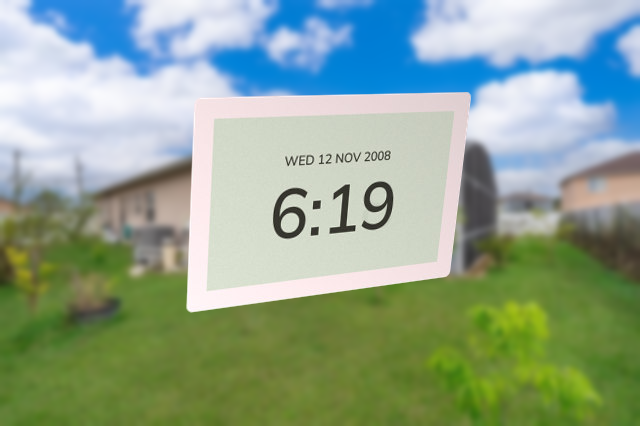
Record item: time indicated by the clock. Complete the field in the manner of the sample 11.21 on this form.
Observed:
6.19
